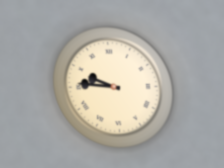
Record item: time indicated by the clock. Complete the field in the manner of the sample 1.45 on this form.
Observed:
9.46
